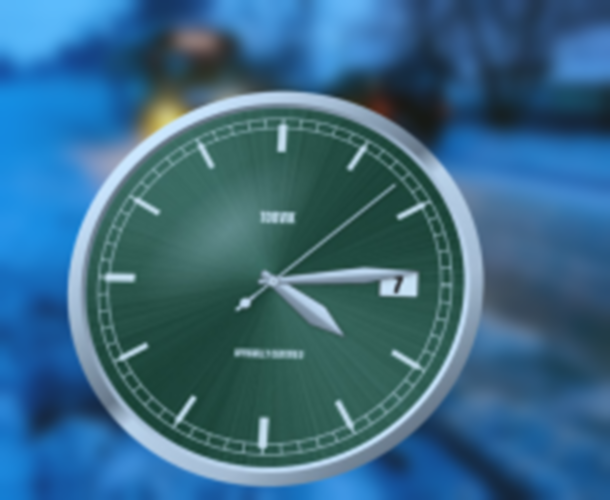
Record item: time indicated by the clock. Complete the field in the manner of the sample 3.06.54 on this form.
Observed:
4.14.08
